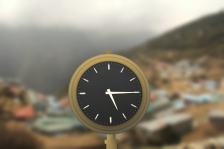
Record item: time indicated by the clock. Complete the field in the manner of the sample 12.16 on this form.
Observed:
5.15
